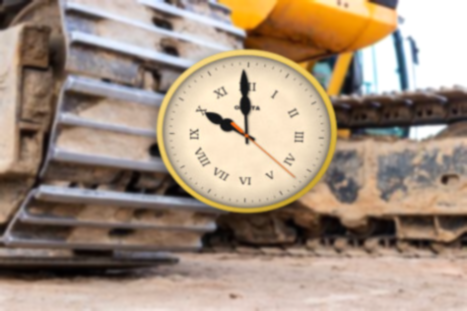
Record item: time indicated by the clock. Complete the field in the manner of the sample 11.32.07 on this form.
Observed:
9.59.22
